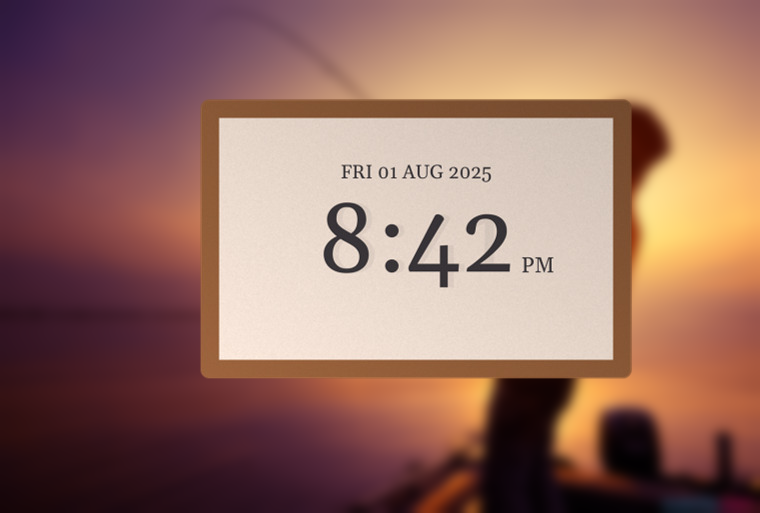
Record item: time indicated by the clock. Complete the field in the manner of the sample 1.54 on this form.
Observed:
8.42
